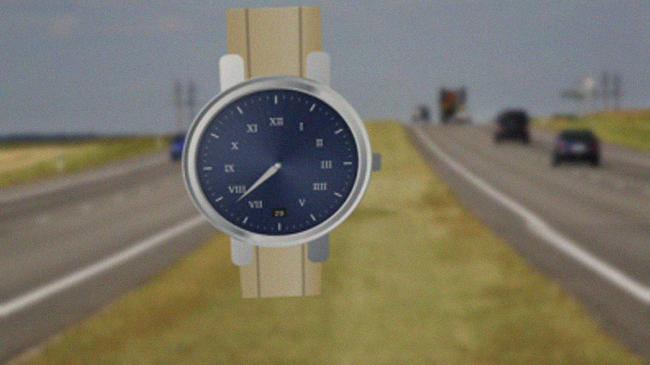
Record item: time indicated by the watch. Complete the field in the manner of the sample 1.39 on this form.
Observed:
7.38
